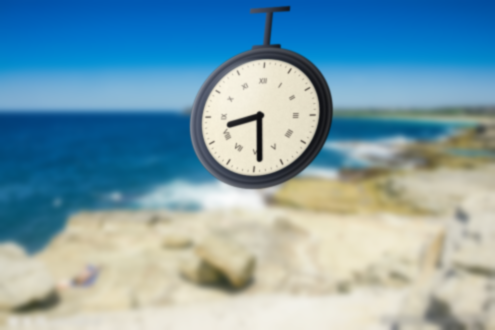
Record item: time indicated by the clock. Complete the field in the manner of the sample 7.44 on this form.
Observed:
8.29
